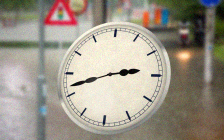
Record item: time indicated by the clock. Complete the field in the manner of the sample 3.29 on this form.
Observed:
2.42
